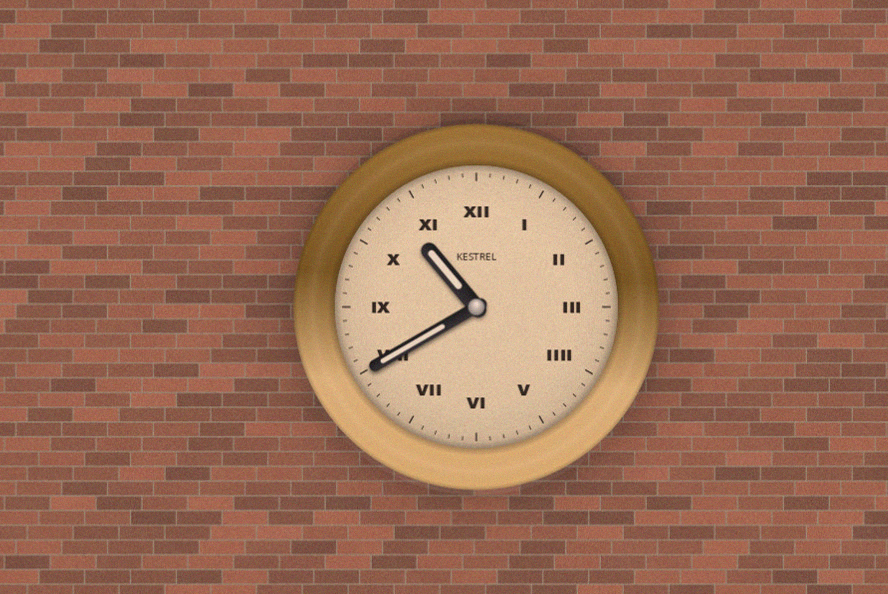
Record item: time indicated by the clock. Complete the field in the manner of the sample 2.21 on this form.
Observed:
10.40
